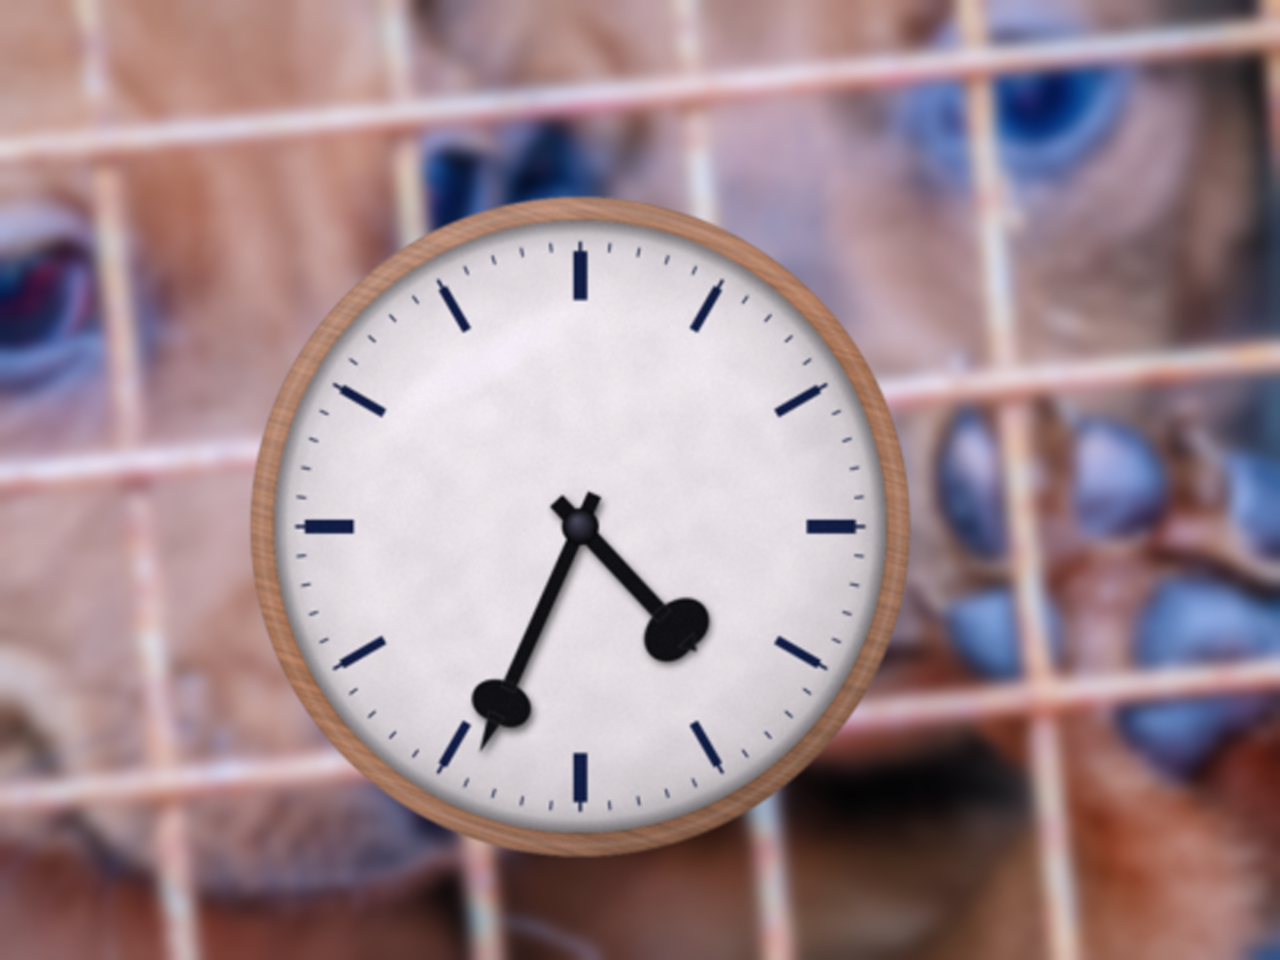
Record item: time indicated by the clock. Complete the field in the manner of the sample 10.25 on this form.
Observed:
4.34
